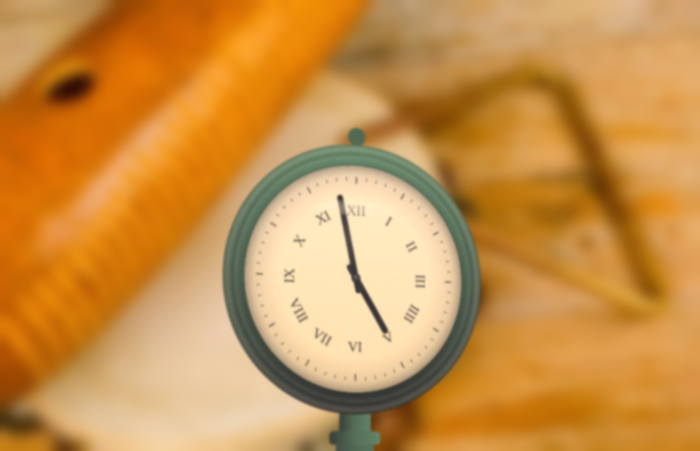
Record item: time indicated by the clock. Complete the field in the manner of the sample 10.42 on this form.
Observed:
4.58
